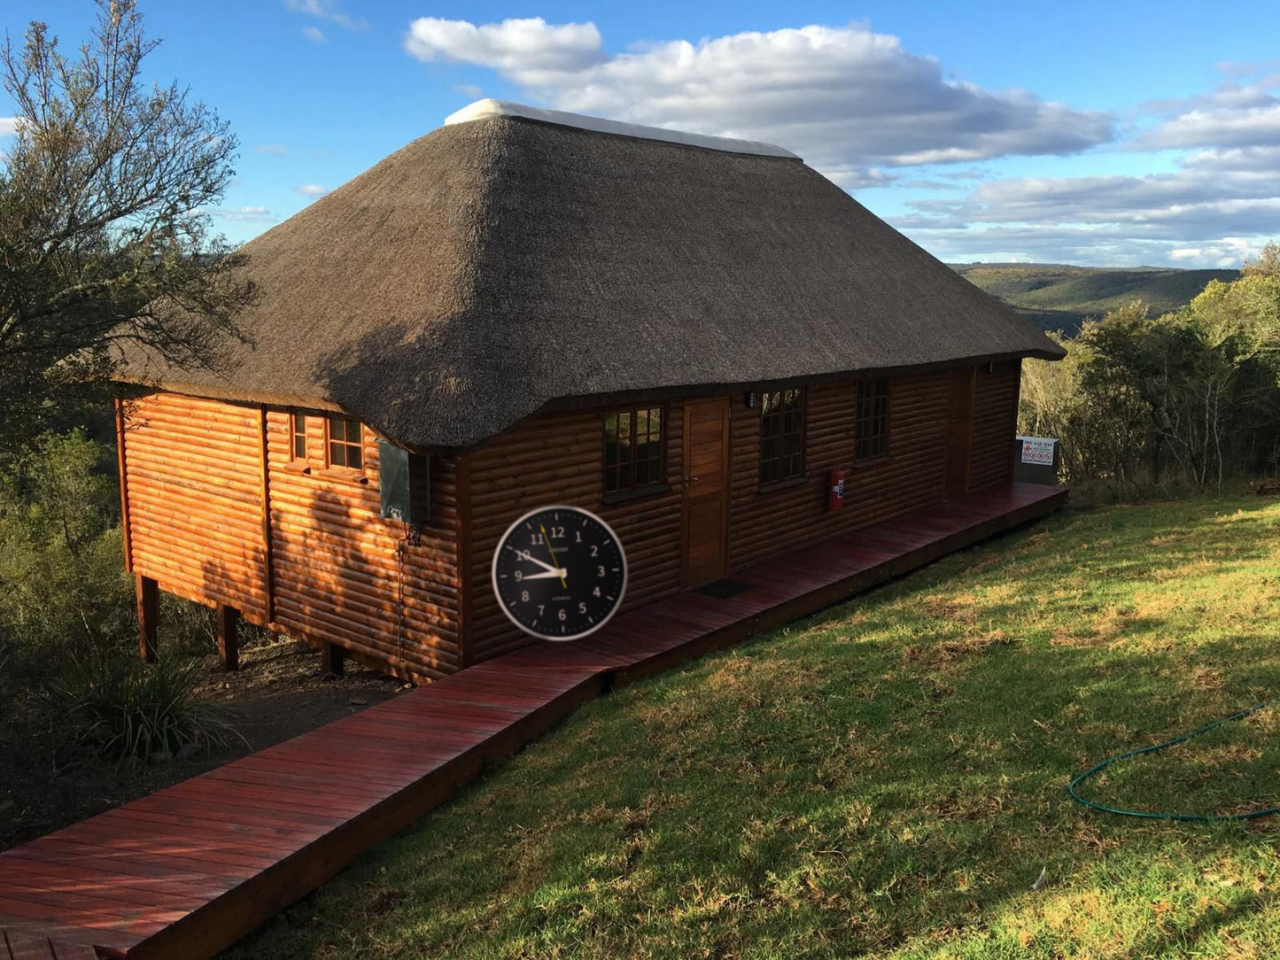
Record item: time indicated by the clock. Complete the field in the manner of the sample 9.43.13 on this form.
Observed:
8.49.57
